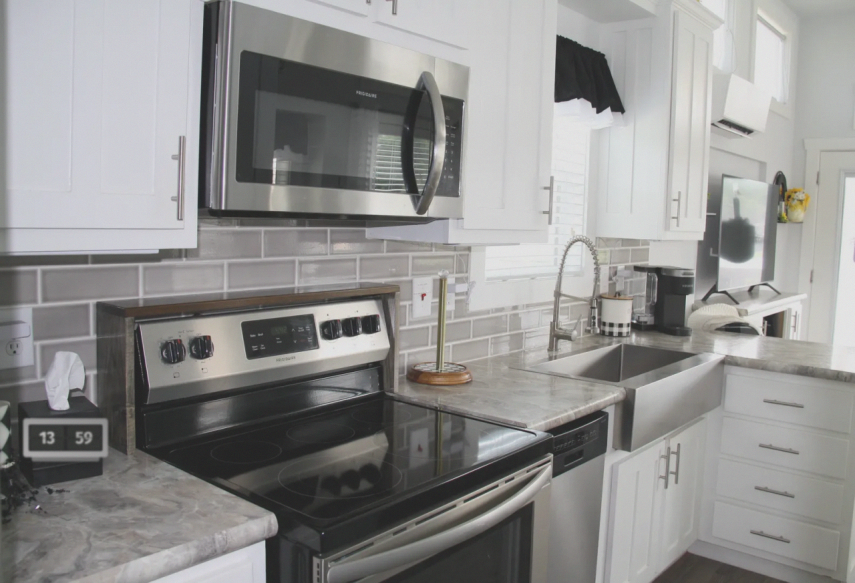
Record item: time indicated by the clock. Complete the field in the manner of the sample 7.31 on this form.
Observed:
13.59
